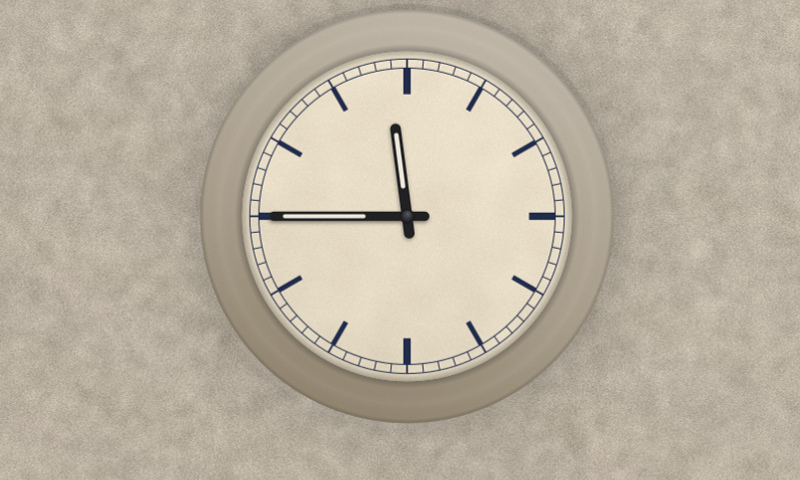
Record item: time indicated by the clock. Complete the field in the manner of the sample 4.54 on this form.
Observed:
11.45
